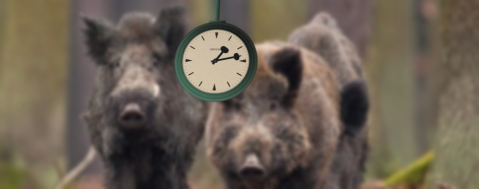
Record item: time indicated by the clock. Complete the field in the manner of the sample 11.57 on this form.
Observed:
1.13
